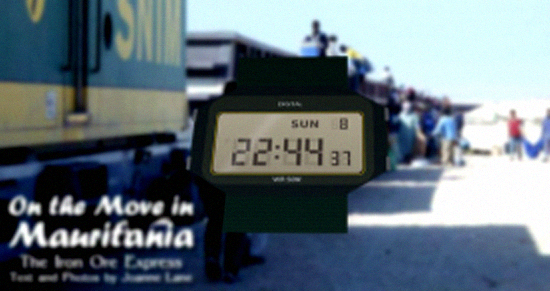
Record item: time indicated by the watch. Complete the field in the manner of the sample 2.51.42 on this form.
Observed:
22.44.37
